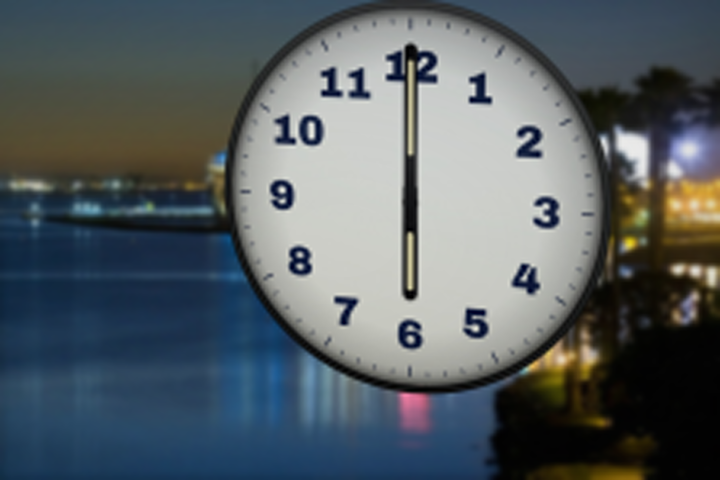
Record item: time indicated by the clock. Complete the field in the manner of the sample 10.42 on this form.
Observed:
6.00
